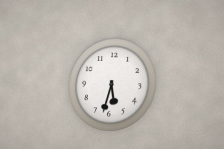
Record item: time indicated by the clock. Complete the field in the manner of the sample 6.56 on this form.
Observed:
5.32
